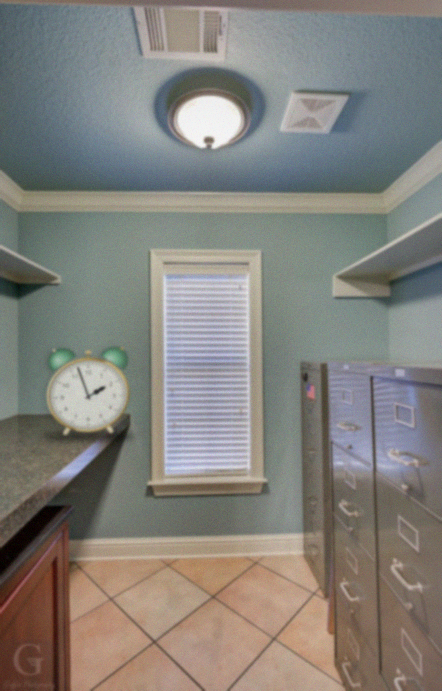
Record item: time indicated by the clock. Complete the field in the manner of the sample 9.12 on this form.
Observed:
1.57
